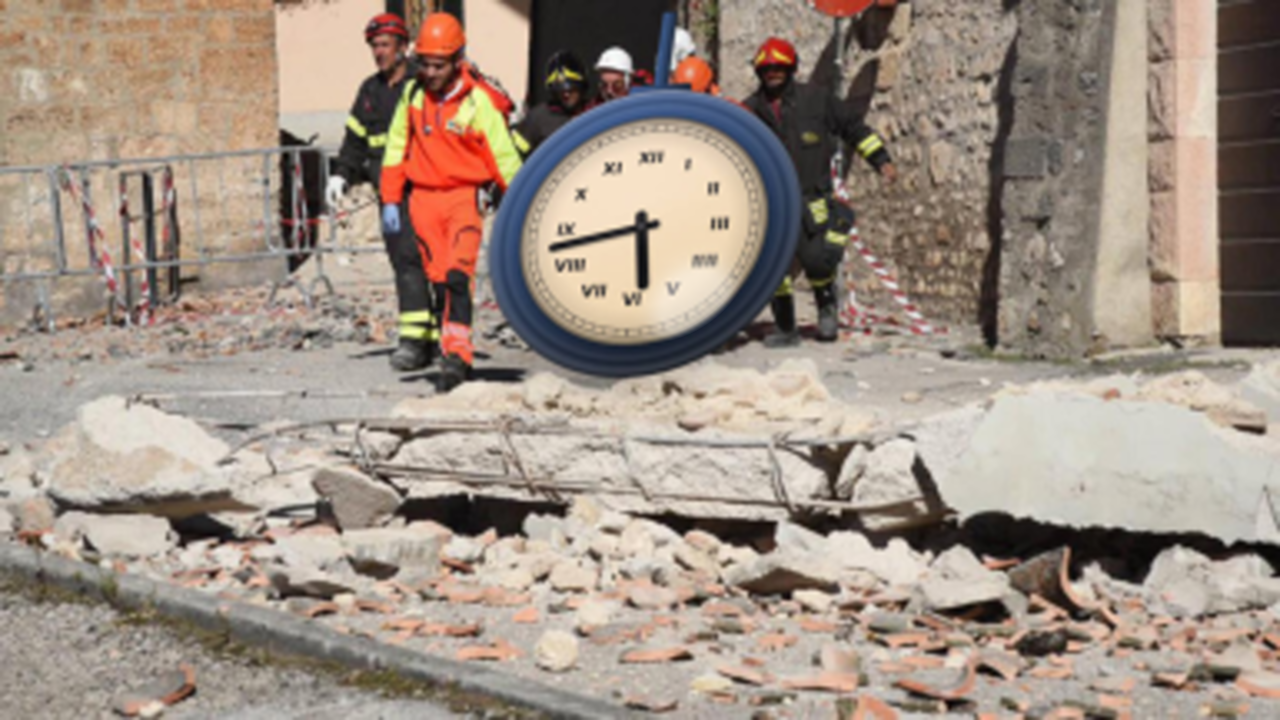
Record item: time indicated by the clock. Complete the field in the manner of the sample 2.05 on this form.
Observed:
5.43
